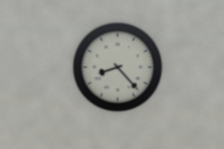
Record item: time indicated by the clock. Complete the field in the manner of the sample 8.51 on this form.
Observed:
8.23
